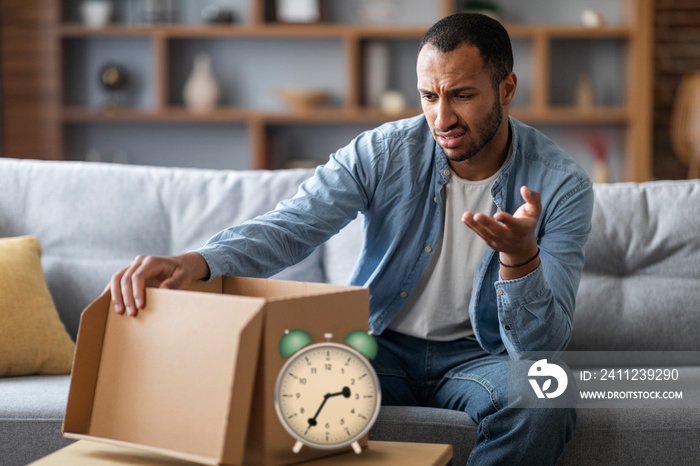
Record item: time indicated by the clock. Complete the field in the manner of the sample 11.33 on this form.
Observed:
2.35
